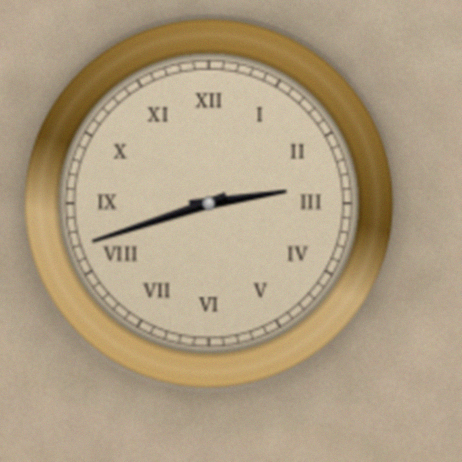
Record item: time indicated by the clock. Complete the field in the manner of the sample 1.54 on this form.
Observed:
2.42
